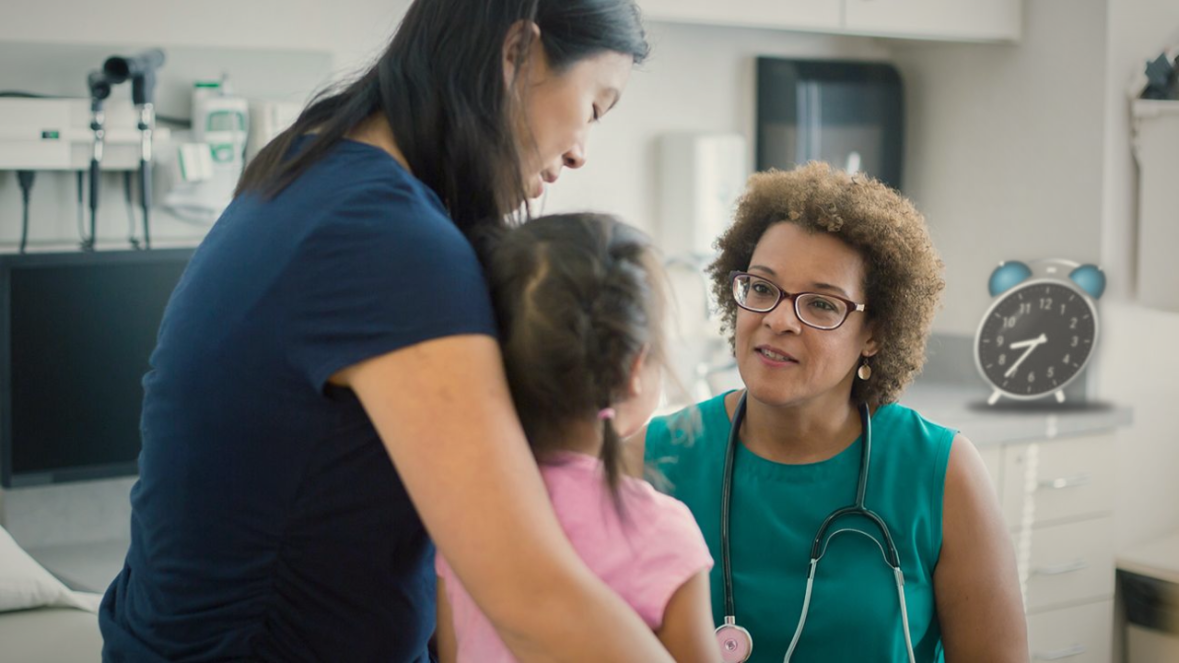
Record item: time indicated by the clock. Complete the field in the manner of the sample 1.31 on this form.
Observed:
8.36
